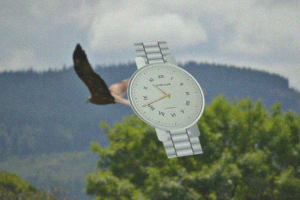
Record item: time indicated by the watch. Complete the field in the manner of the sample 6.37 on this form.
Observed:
10.42
